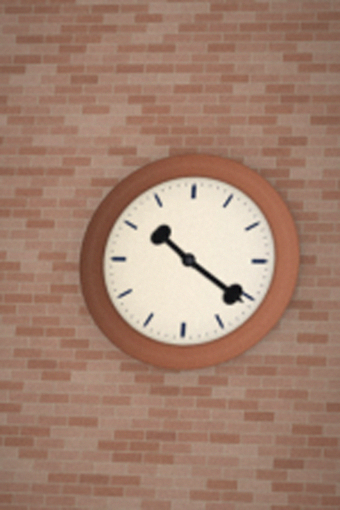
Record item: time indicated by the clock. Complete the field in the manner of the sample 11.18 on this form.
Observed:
10.21
